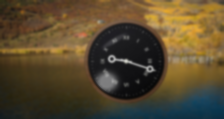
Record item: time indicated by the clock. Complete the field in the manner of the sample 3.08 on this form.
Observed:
9.18
